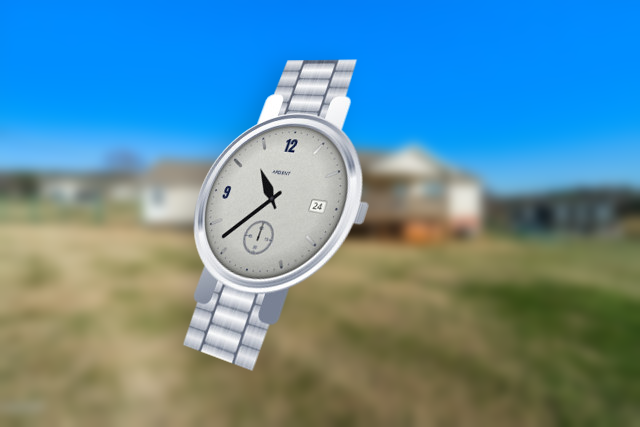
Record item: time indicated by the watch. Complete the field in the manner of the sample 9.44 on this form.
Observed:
10.37
